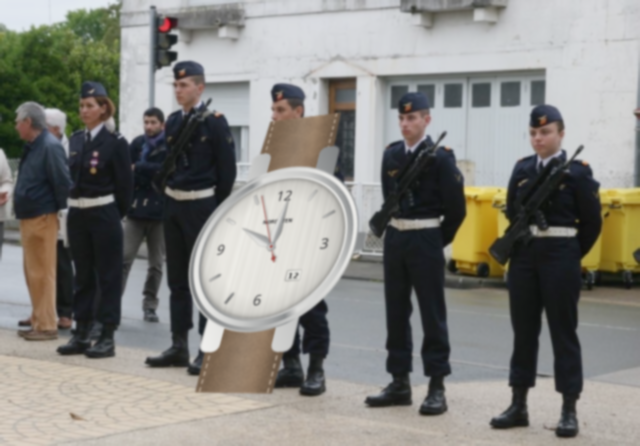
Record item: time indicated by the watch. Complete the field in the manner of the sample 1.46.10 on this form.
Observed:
10.00.56
